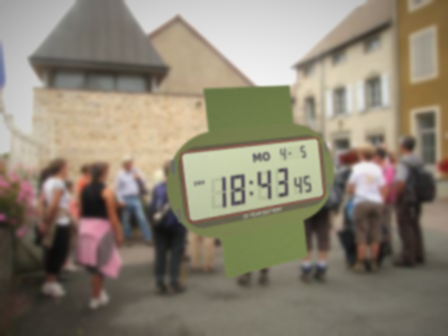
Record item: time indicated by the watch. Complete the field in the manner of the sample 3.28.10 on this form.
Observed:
18.43.45
